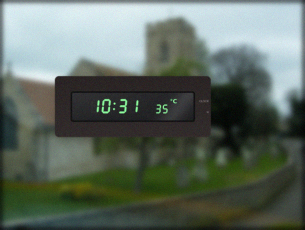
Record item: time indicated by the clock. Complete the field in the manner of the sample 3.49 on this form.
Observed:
10.31
